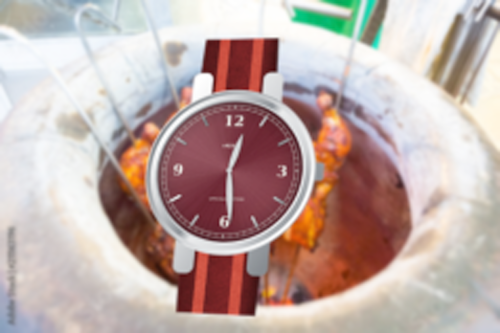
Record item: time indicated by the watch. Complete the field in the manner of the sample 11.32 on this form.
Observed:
12.29
